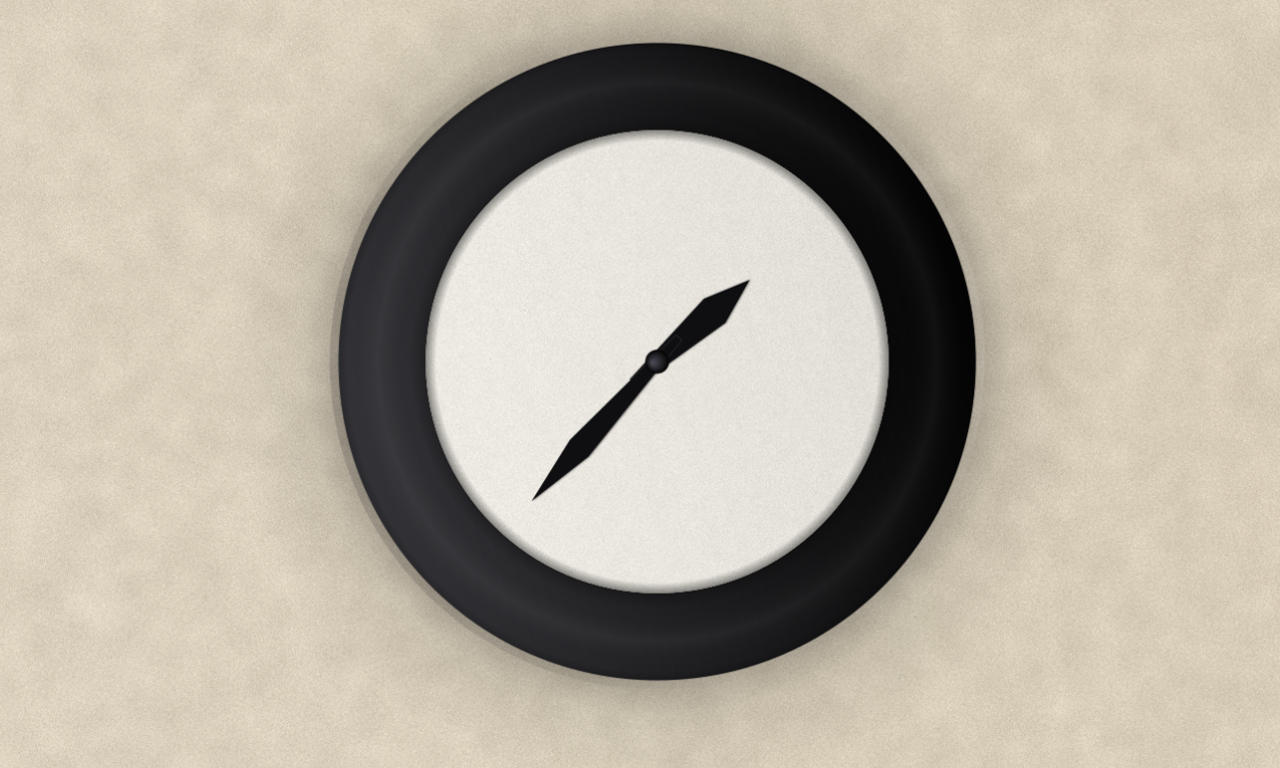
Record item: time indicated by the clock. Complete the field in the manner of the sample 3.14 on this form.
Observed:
1.37
